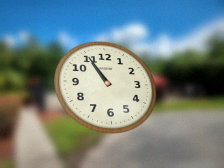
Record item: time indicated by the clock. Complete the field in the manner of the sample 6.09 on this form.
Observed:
10.55
